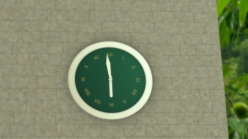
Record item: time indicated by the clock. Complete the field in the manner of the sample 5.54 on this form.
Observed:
5.59
